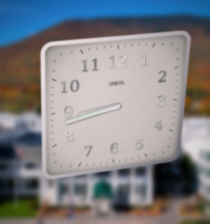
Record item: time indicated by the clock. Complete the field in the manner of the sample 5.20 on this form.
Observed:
8.43
